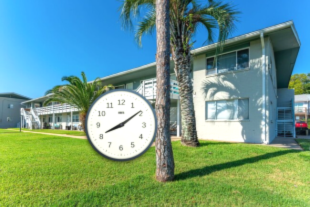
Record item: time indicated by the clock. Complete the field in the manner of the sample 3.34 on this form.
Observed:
8.09
